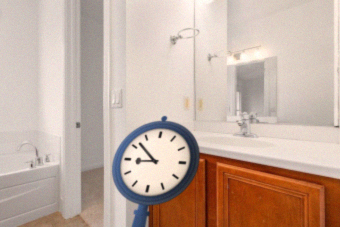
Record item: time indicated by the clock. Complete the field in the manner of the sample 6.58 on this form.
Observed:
8.52
